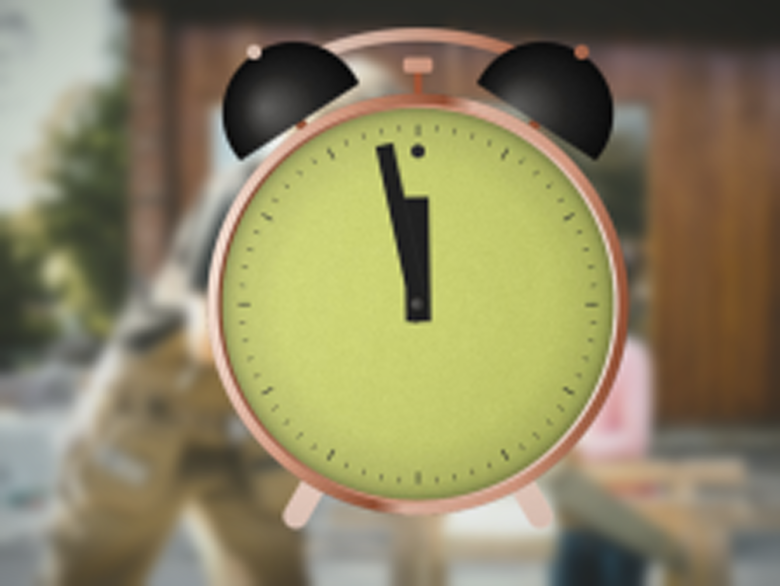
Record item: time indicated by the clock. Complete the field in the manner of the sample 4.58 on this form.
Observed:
11.58
